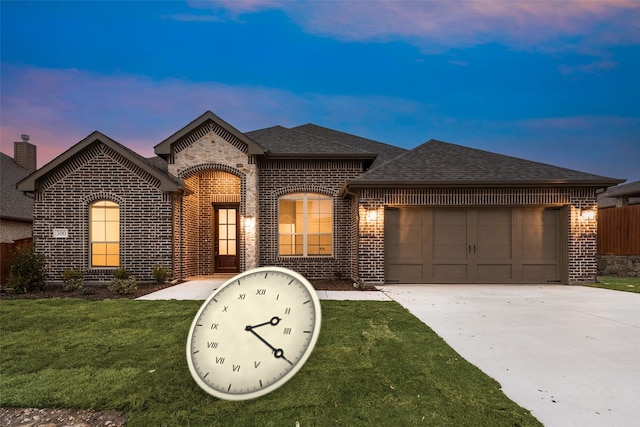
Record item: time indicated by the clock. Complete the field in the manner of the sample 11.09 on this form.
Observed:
2.20
